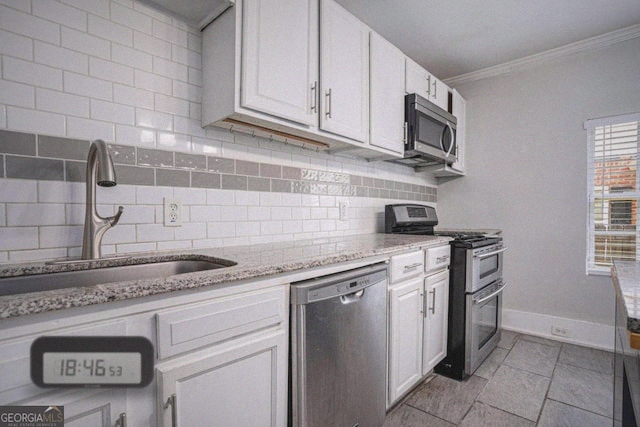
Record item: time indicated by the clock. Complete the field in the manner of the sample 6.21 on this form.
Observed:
18.46
